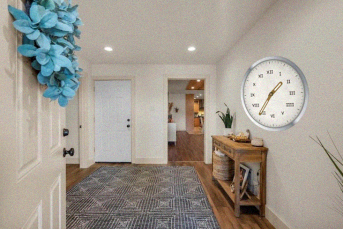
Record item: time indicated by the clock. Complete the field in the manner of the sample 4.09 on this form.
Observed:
1.36
